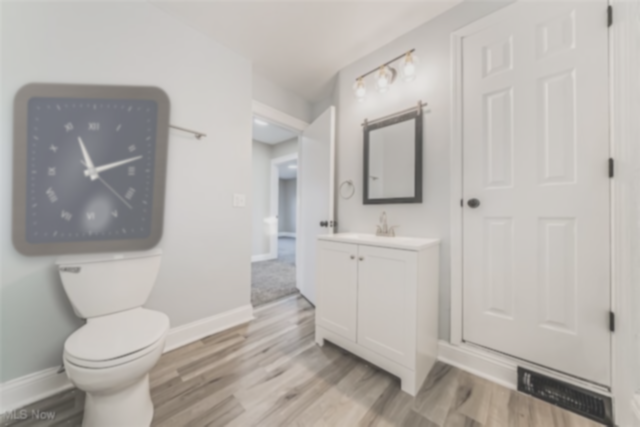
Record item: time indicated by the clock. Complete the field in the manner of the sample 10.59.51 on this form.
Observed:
11.12.22
